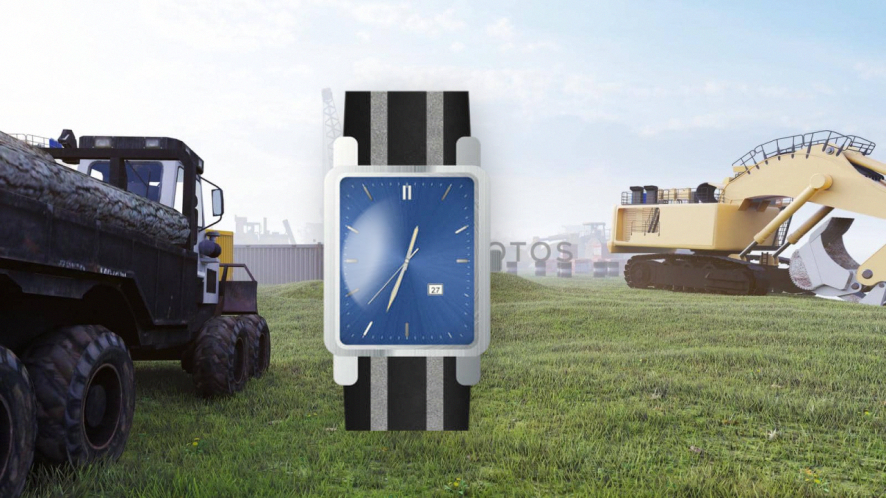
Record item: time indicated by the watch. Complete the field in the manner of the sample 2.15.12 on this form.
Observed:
12.33.37
